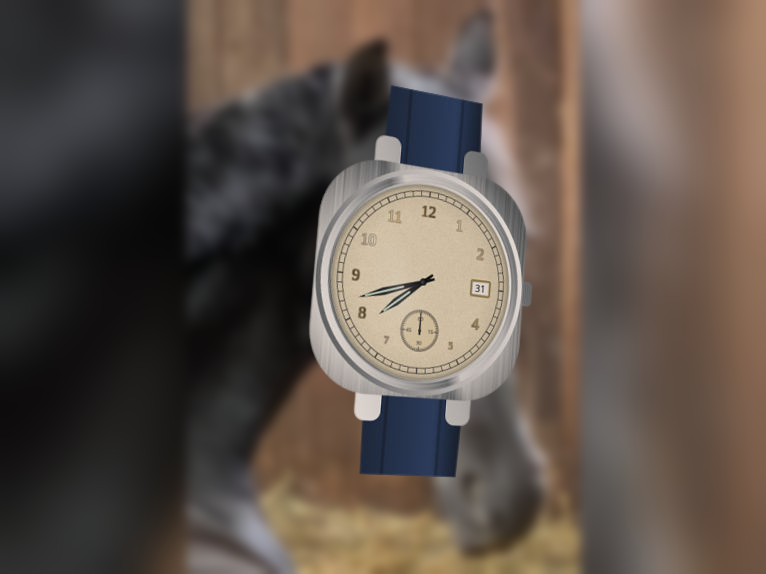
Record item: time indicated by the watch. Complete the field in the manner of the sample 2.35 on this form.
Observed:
7.42
